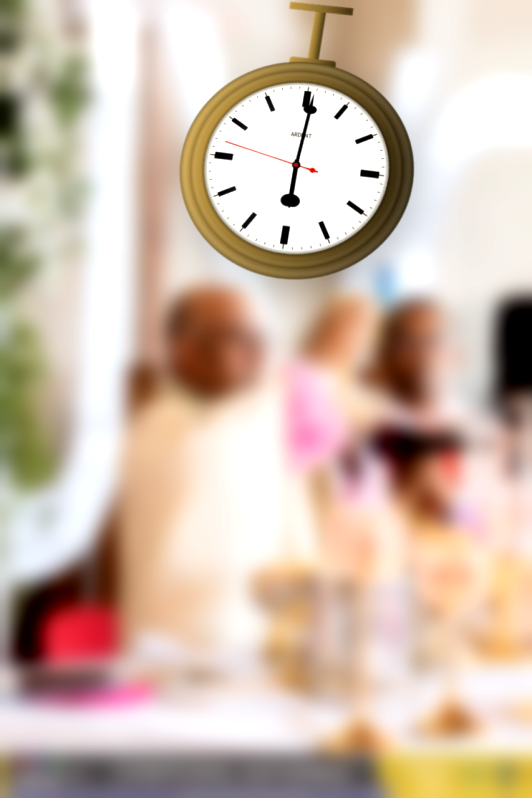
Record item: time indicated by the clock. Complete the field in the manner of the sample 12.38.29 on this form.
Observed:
6.00.47
